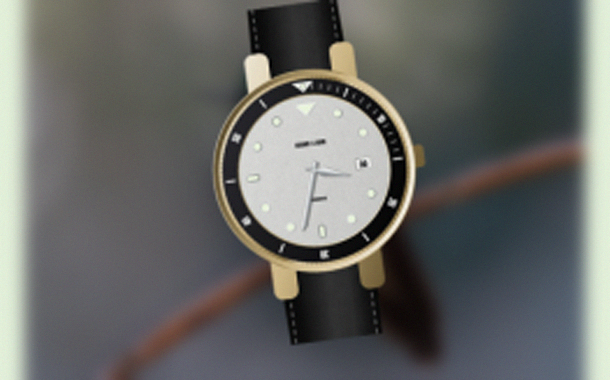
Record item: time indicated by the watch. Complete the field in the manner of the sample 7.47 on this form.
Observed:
3.33
